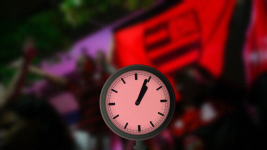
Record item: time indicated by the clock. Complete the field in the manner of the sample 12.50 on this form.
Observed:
1.04
